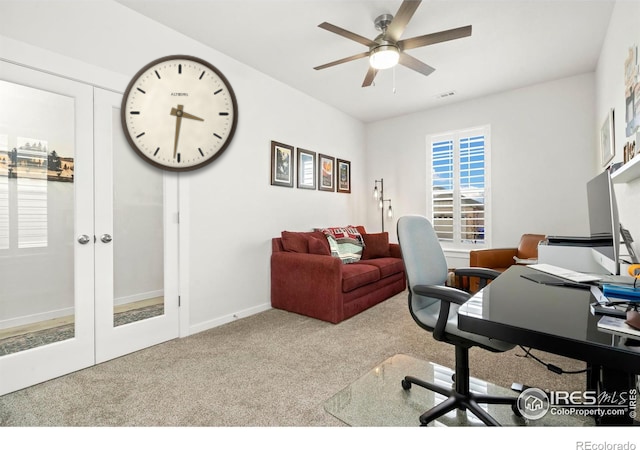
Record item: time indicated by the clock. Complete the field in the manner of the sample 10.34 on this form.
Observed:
3.31
